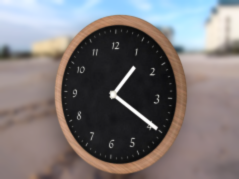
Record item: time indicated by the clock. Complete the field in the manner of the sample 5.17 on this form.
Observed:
1.20
